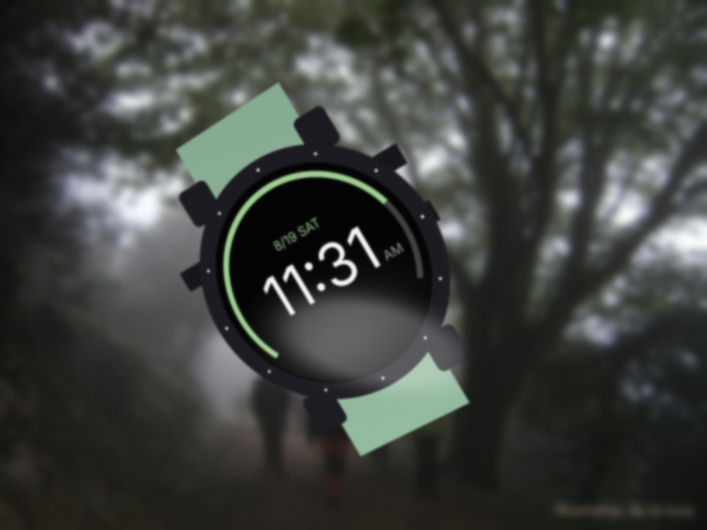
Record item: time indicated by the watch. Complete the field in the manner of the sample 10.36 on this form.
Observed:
11.31
